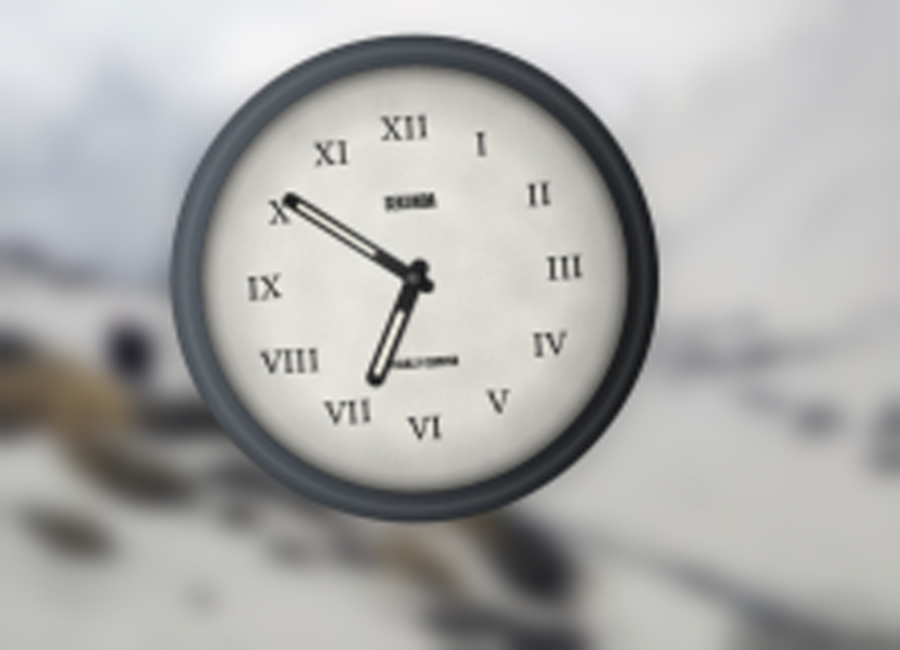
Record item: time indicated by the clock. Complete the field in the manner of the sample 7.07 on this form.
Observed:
6.51
